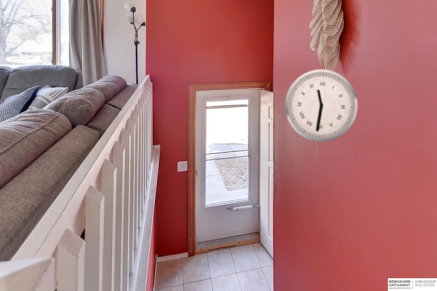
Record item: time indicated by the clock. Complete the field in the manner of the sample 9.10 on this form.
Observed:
11.31
